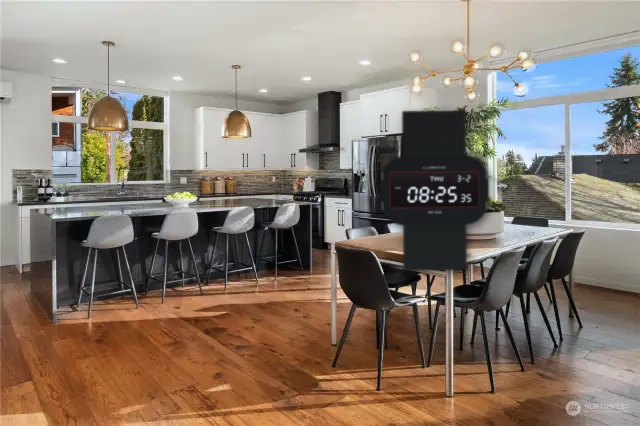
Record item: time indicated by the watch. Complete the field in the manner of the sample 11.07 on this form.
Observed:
8.25
